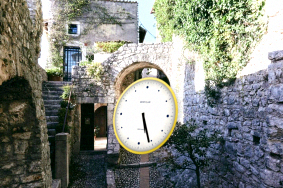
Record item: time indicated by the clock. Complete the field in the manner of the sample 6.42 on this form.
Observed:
5.26
